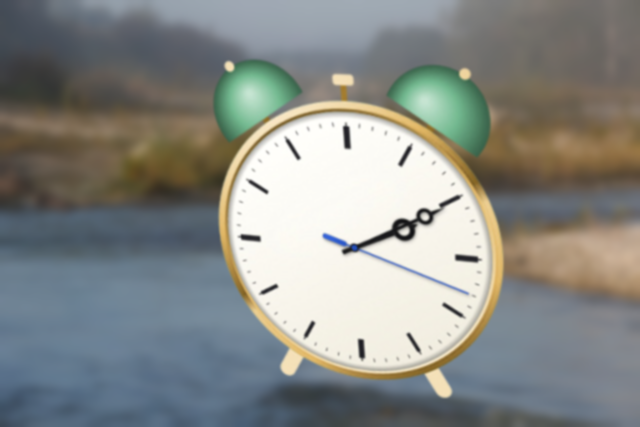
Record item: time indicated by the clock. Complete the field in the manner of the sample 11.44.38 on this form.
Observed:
2.10.18
